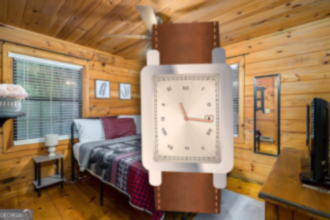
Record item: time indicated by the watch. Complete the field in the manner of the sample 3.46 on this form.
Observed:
11.16
